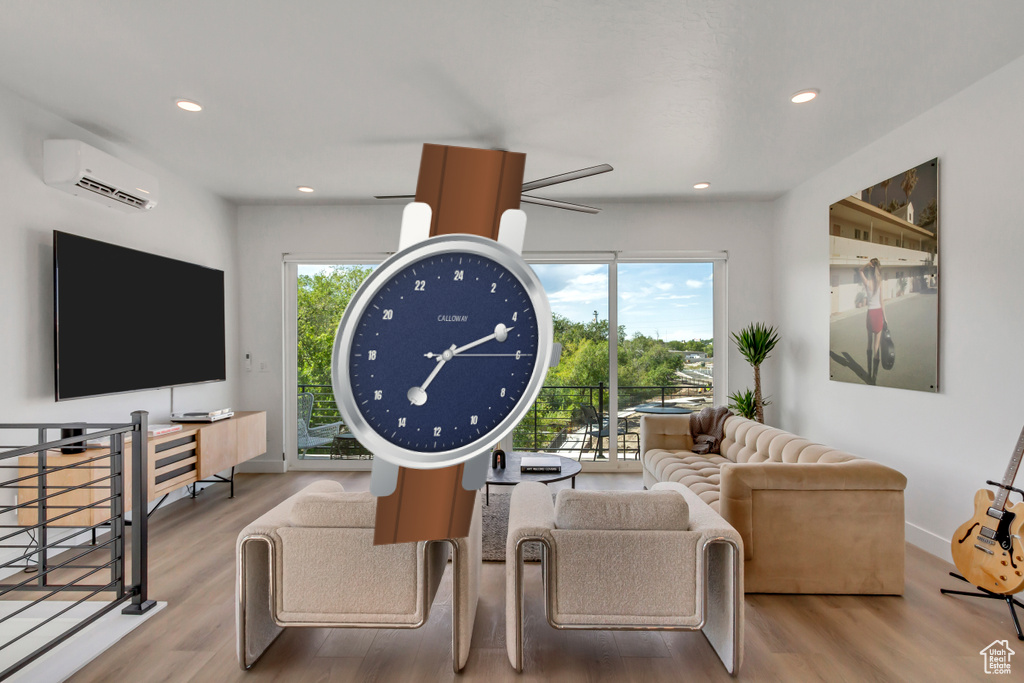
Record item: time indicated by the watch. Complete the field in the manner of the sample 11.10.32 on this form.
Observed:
14.11.15
